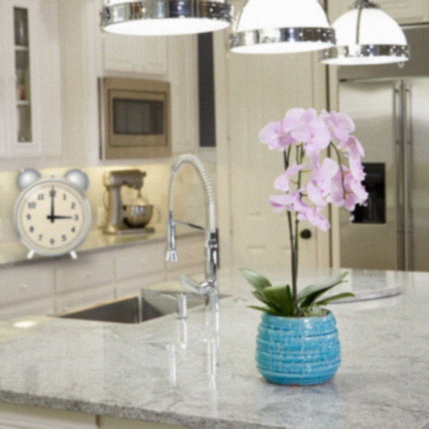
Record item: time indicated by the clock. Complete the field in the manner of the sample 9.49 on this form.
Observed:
3.00
